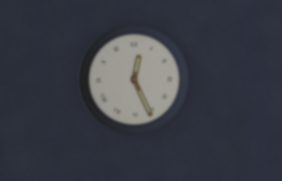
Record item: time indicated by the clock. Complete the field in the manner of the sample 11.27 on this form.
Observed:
12.26
